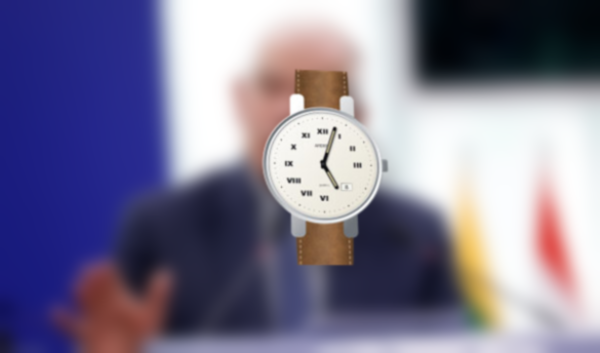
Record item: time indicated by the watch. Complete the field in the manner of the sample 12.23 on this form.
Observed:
5.03
